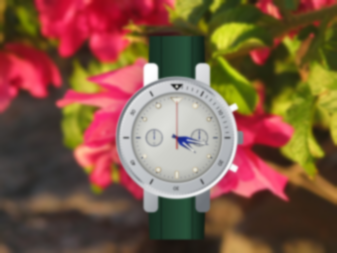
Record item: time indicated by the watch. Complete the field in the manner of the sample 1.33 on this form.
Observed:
4.17
